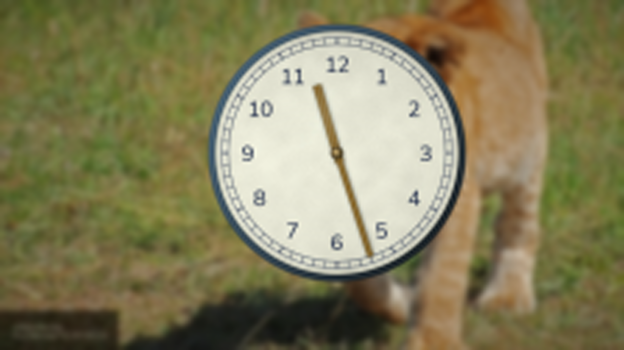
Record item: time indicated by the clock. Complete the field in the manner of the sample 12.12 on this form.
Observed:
11.27
